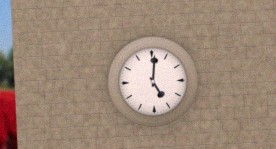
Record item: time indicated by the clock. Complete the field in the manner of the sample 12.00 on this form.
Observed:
5.01
